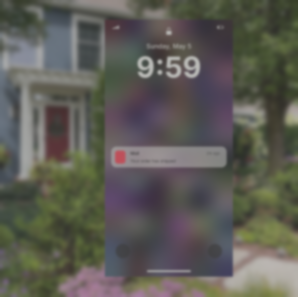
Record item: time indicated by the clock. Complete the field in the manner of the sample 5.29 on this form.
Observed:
9.59
